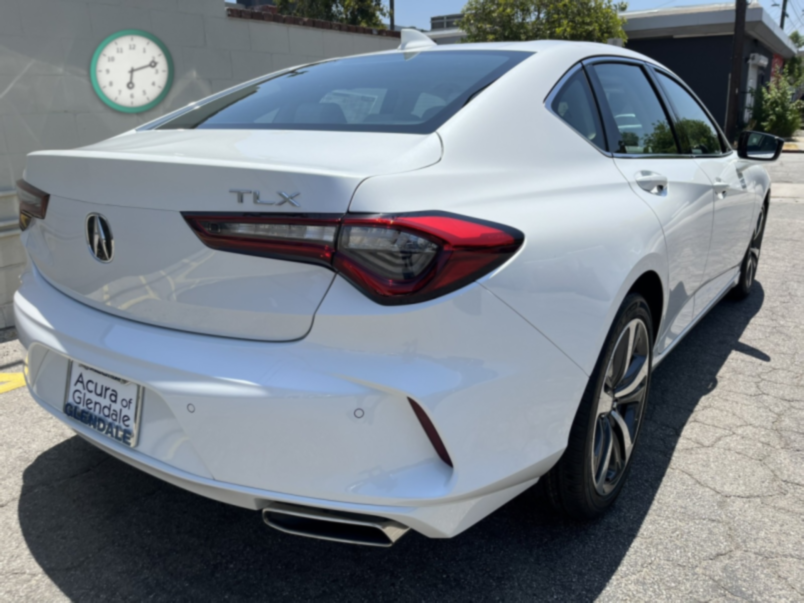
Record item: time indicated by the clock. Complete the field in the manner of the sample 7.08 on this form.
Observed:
6.12
